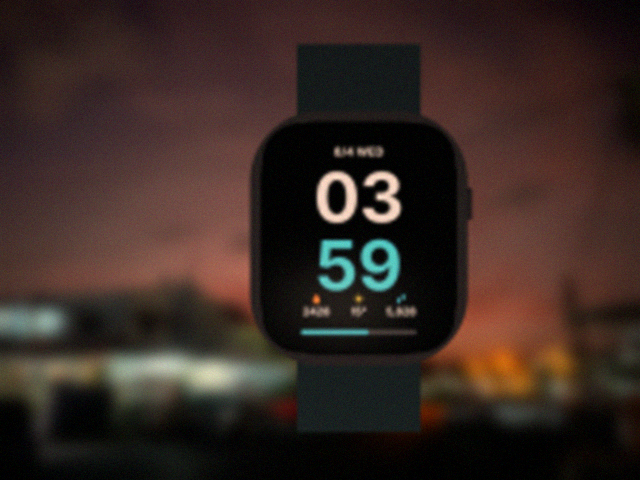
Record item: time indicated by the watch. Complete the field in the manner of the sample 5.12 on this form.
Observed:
3.59
